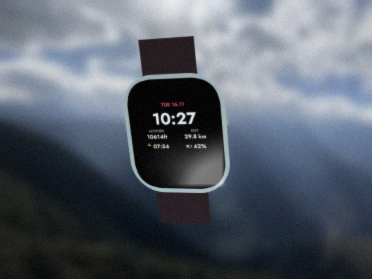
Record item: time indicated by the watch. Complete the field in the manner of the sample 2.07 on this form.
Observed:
10.27
